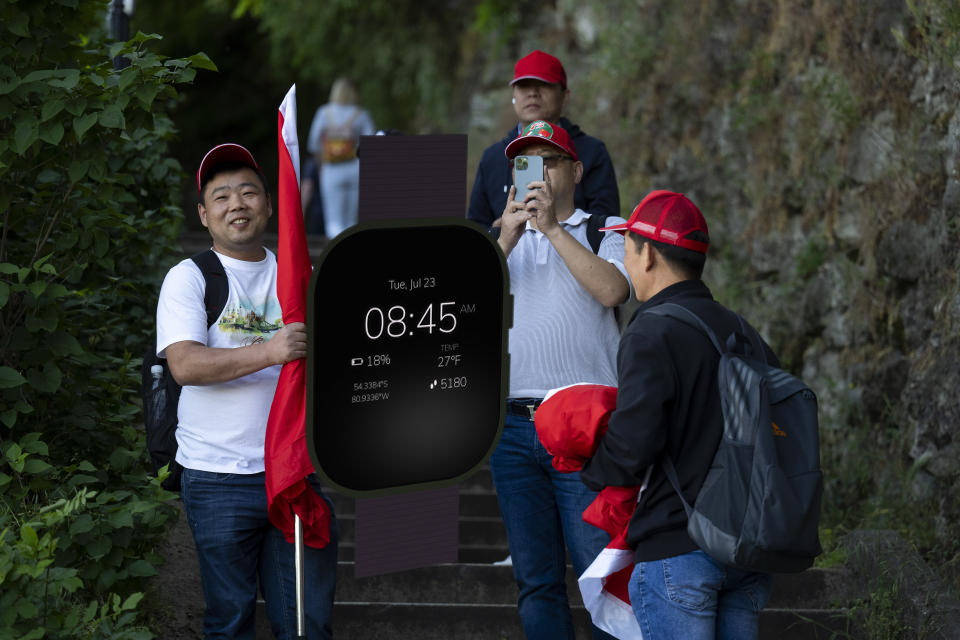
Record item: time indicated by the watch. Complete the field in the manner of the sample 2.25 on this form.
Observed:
8.45
